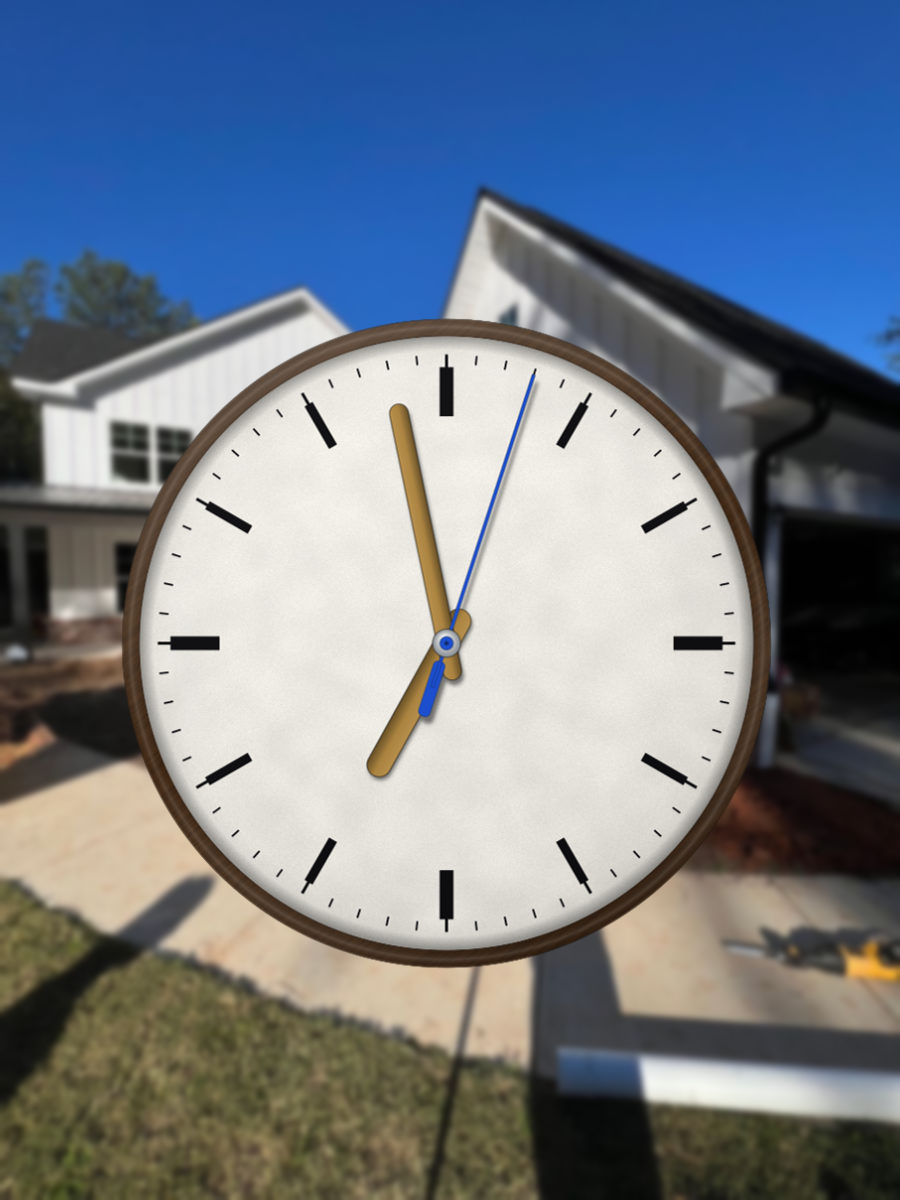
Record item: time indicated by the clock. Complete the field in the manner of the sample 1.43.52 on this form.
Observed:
6.58.03
